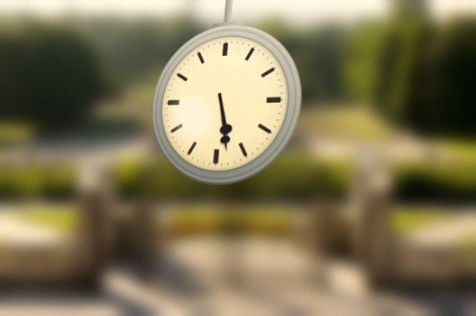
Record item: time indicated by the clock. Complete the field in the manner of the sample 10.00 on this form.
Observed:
5.28
